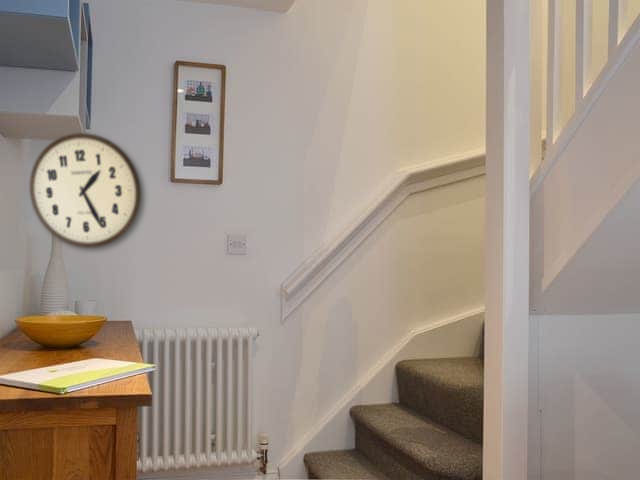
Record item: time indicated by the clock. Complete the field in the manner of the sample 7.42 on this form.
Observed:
1.26
